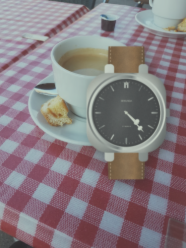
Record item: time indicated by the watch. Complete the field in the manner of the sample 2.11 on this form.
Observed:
4.23
